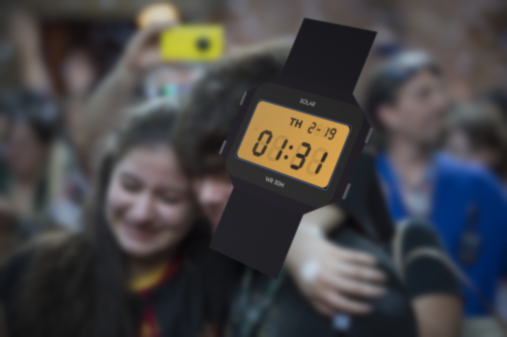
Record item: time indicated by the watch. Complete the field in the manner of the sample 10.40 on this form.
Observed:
1.31
